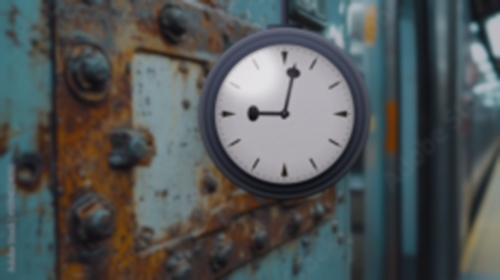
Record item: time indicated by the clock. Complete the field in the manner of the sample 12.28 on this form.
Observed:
9.02
